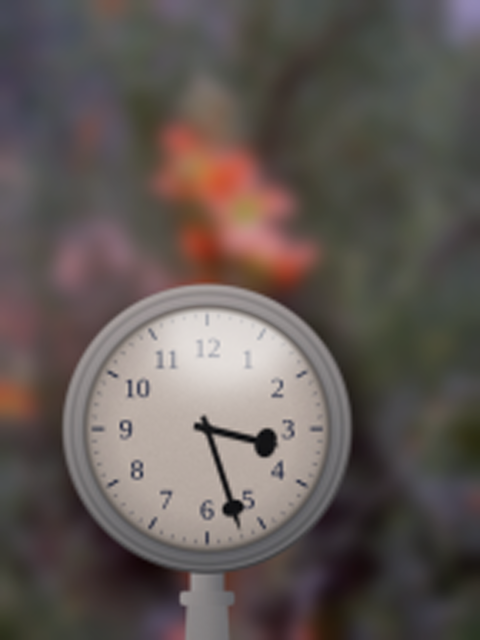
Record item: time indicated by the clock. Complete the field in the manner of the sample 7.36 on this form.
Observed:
3.27
